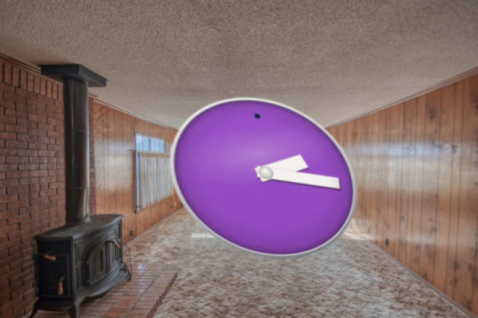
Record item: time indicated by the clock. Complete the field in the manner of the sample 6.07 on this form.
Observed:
2.16
